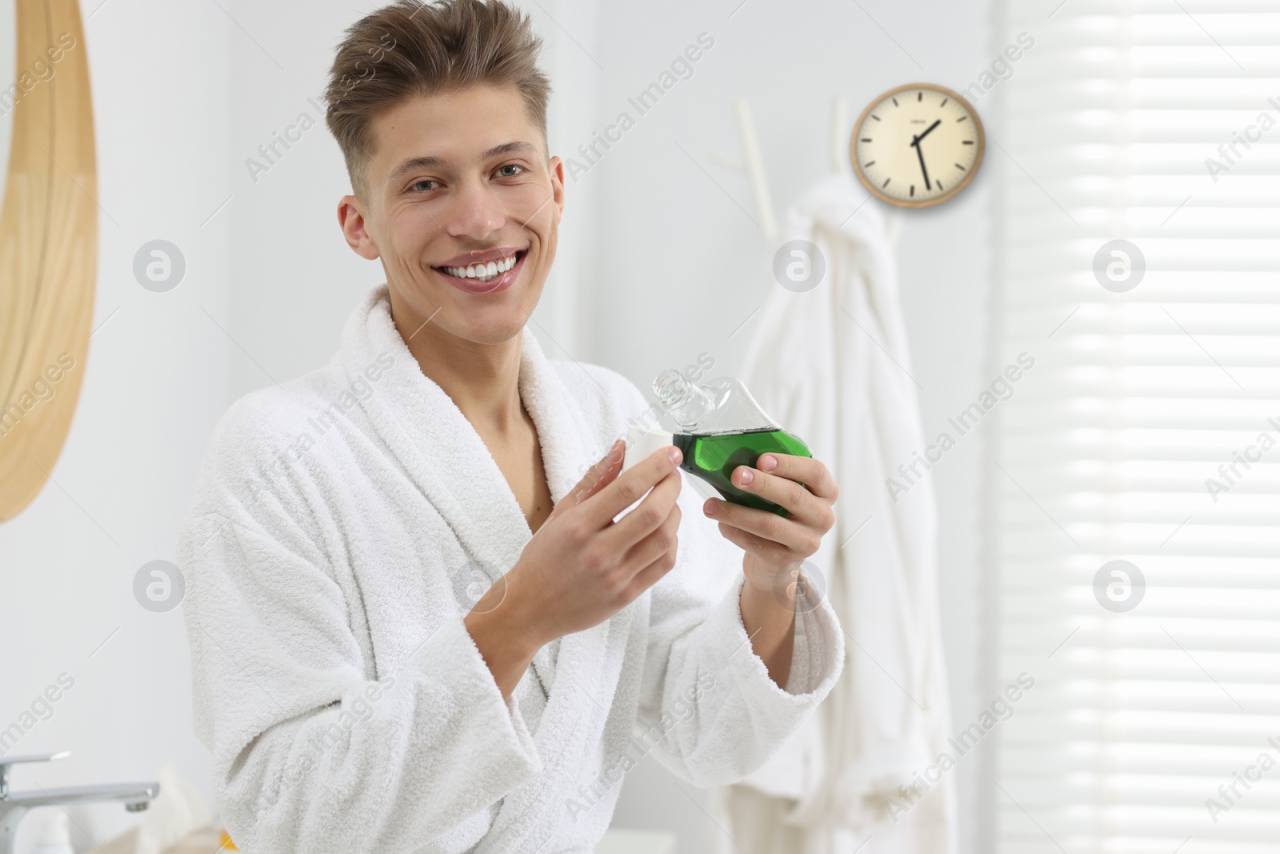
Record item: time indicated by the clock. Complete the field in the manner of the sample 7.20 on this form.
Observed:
1.27
